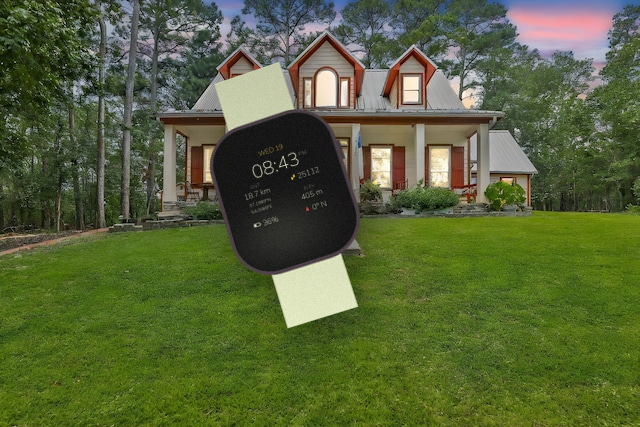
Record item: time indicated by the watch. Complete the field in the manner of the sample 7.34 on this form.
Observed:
8.43
